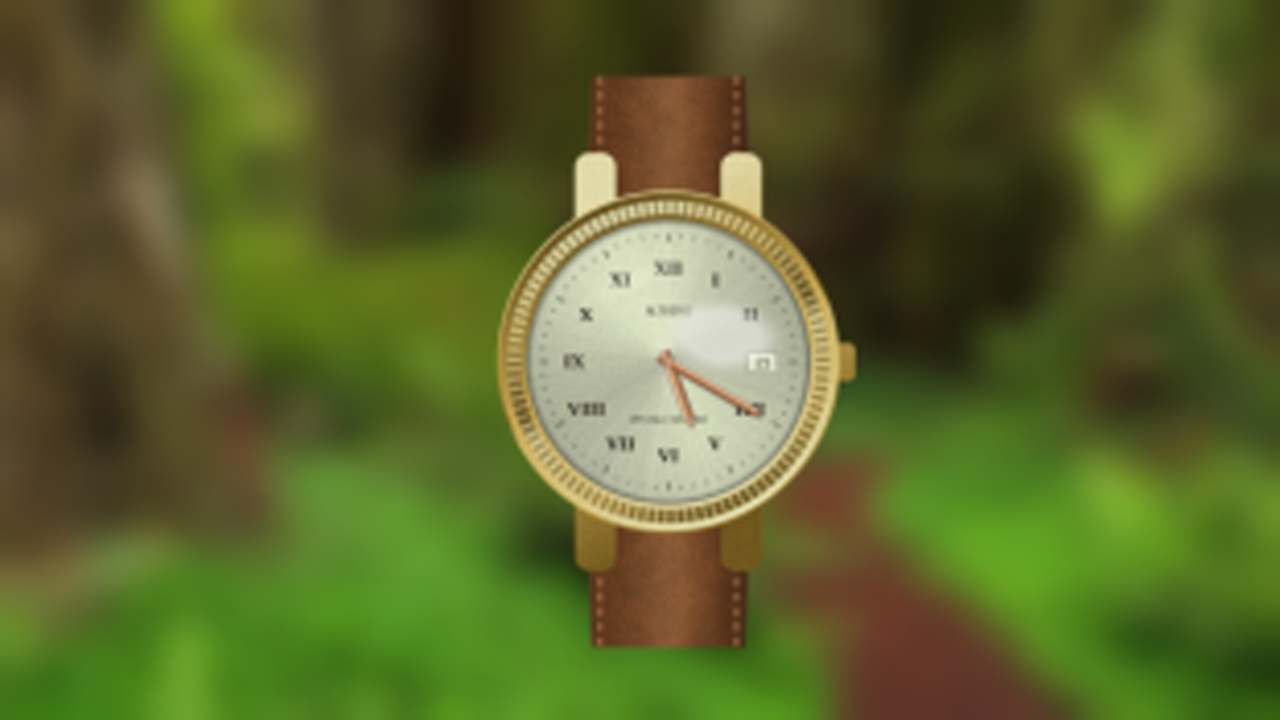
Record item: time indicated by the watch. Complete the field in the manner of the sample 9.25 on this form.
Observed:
5.20
